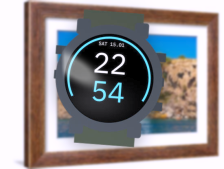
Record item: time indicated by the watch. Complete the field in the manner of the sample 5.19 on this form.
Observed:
22.54
